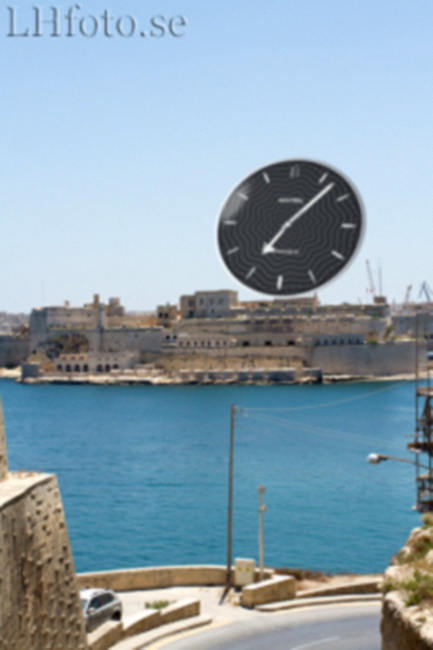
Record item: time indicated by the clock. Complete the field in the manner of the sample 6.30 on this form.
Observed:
7.07
